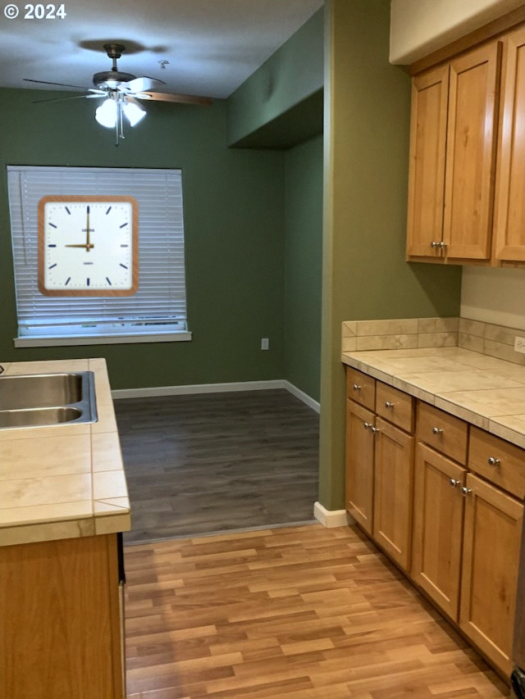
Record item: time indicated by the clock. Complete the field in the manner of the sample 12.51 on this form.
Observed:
9.00
